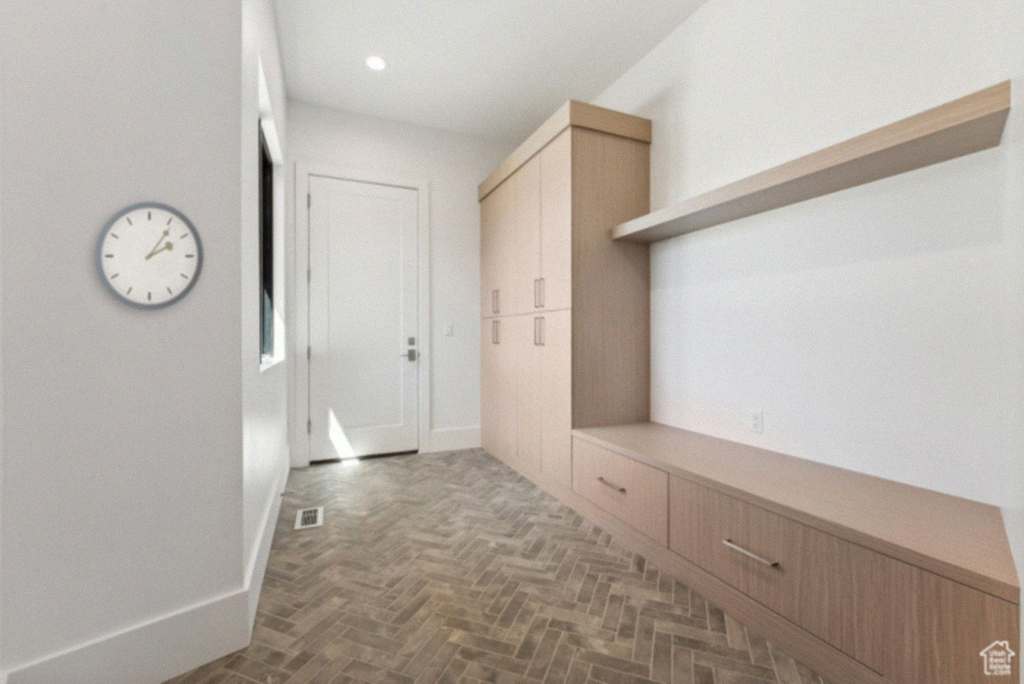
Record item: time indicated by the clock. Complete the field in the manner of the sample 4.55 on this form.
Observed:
2.06
